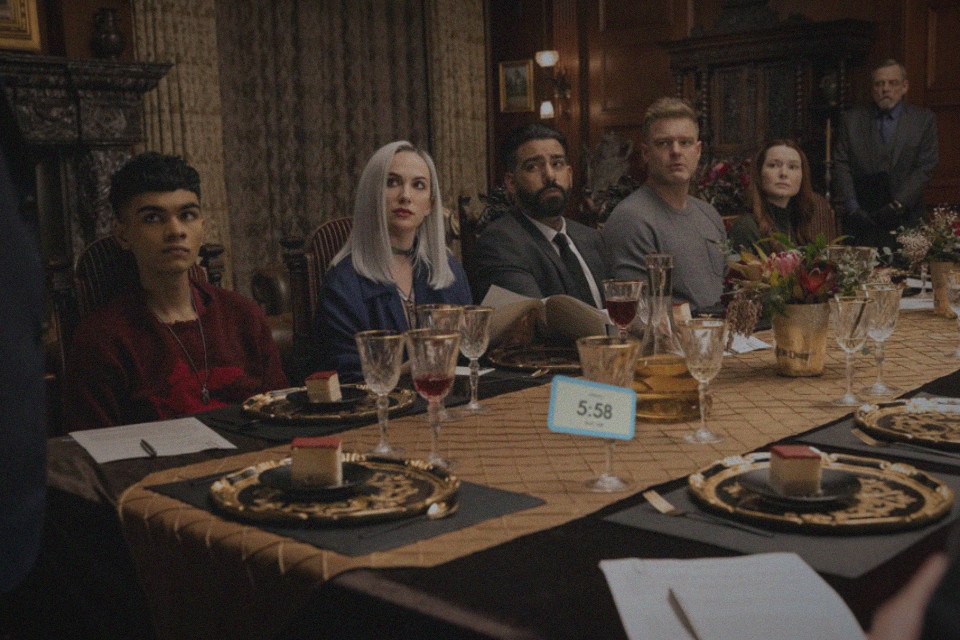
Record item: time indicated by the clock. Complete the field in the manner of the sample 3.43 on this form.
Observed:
5.58
